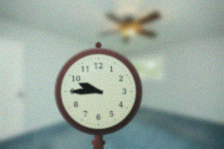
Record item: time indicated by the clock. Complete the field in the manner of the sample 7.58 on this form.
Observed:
9.45
